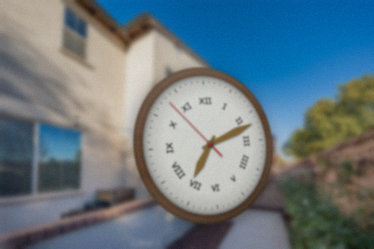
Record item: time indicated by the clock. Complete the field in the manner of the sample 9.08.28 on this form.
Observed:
7.11.53
